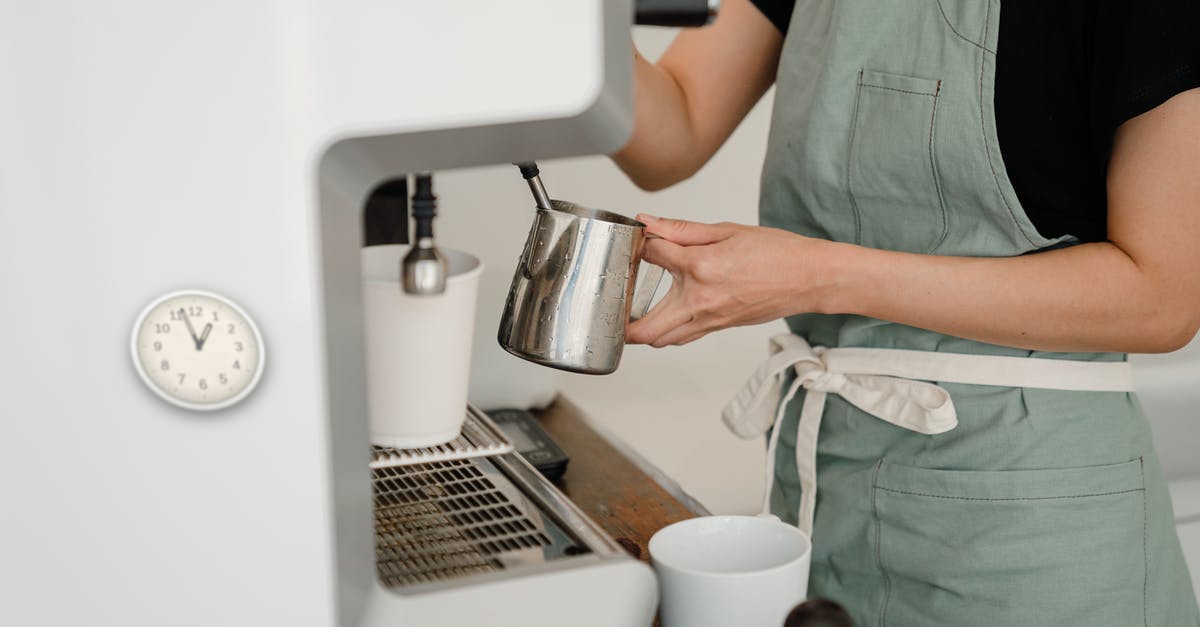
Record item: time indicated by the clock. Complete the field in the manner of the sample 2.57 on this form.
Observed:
12.57
